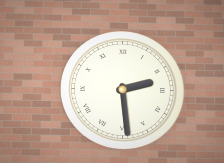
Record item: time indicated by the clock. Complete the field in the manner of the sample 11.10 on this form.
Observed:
2.29
